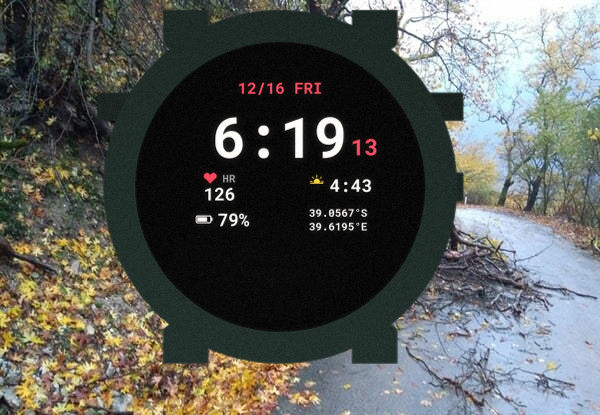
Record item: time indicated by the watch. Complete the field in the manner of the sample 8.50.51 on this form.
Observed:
6.19.13
